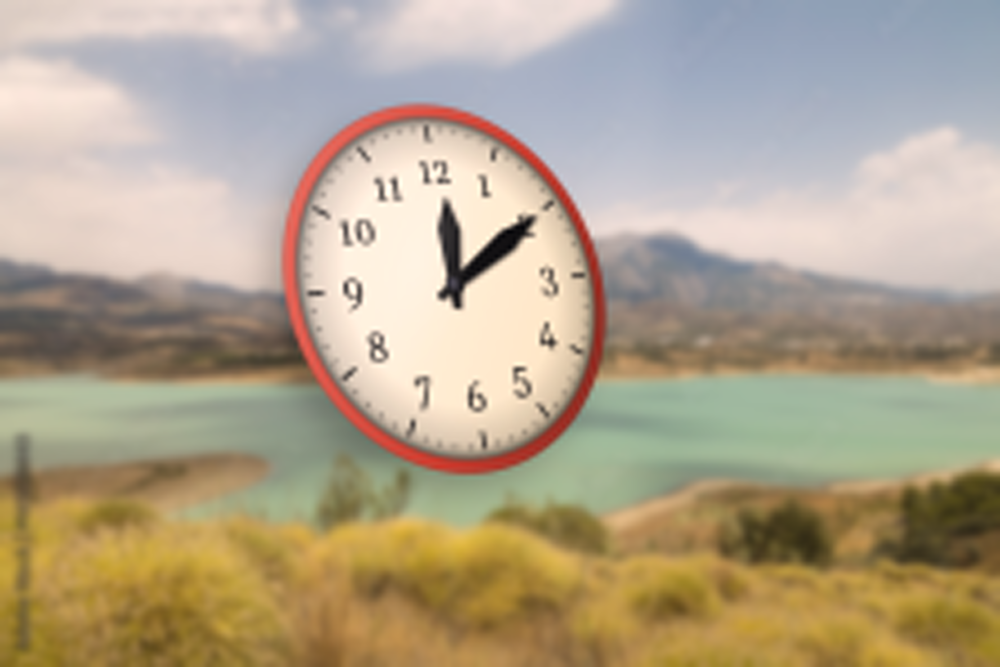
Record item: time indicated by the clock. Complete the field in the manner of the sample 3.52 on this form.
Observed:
12.10
